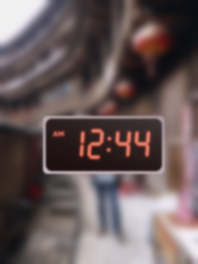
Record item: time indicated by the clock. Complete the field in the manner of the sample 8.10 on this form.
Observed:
12.44
